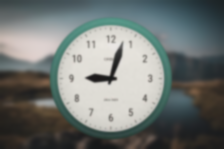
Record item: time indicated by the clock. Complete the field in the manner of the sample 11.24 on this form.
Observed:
9.03
